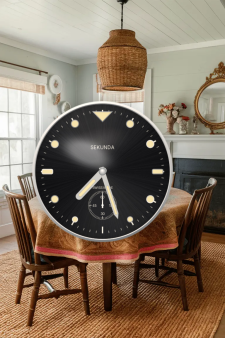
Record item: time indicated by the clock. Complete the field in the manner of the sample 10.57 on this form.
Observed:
7.27
